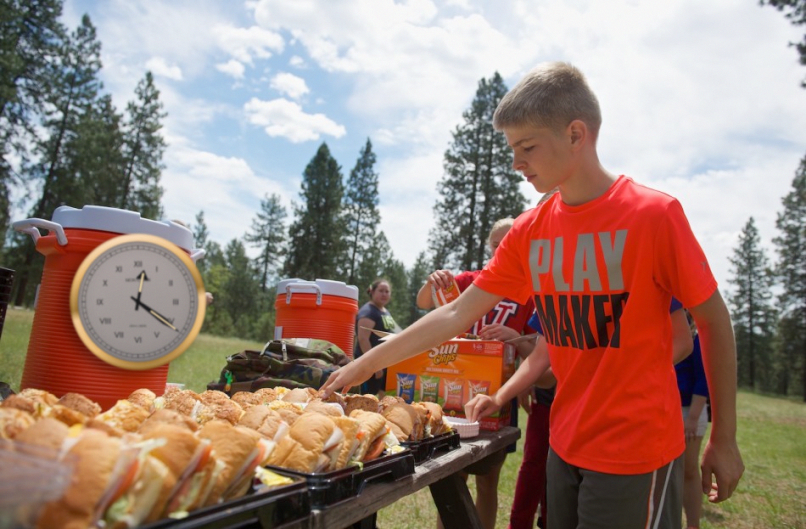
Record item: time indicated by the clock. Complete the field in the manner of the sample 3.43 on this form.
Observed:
12.21
